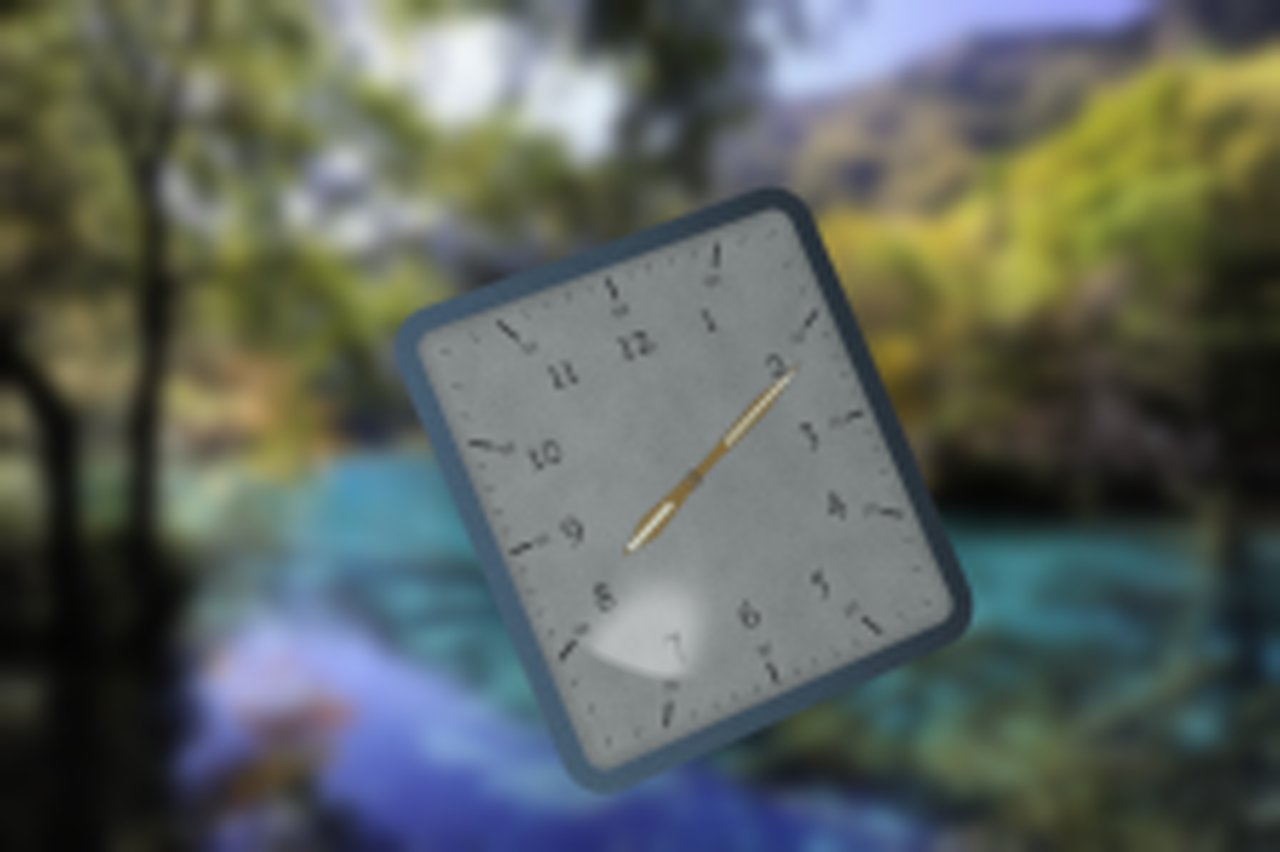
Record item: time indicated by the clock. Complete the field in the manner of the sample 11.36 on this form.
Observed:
8.11
